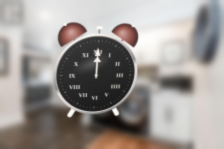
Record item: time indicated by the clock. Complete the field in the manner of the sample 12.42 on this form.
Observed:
12.00
